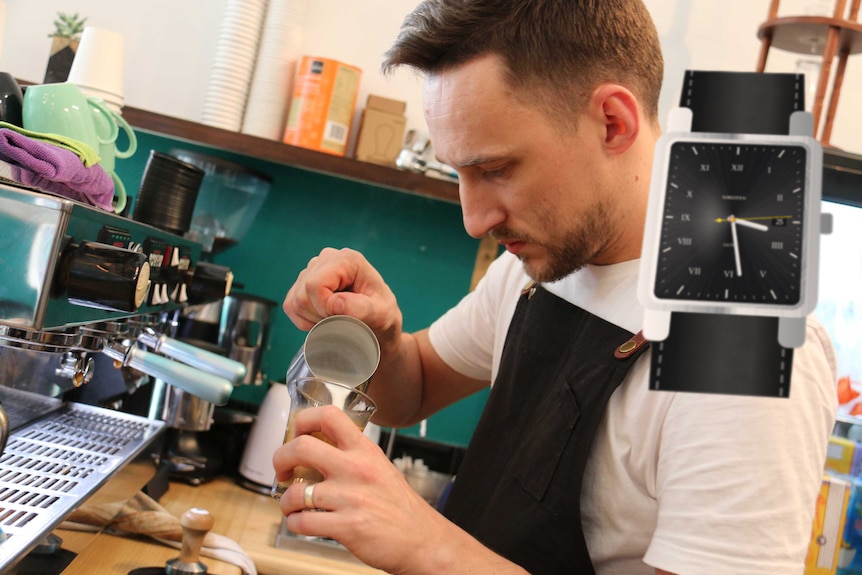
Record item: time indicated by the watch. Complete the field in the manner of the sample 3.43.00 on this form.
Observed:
3.28.14
